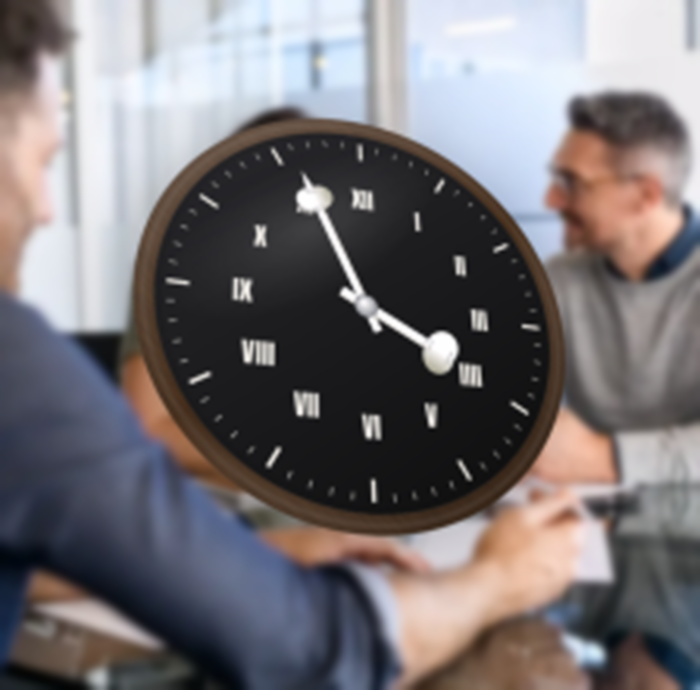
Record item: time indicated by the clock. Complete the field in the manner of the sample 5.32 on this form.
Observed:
3.56
